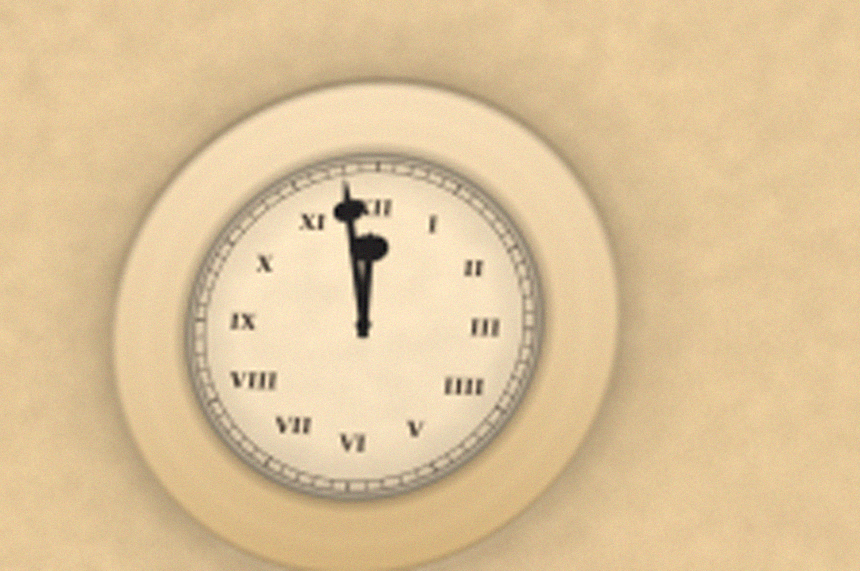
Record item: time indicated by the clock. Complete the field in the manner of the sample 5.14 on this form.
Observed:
11.58
